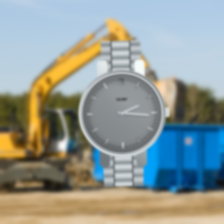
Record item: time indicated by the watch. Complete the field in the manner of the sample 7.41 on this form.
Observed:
2.16
